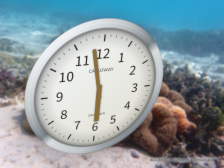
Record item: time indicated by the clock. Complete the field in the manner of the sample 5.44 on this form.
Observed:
5.58
